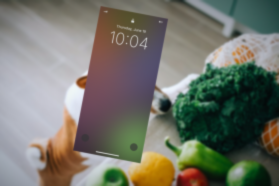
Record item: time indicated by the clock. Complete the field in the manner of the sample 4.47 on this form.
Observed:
10.04
